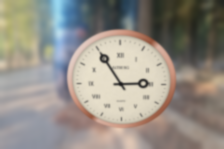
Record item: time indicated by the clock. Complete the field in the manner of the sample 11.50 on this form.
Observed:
2.55
